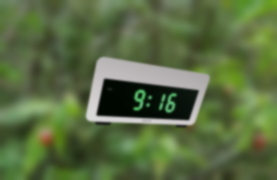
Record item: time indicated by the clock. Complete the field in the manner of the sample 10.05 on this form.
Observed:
9.16
